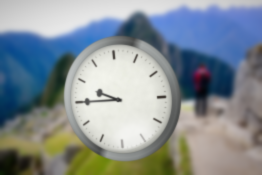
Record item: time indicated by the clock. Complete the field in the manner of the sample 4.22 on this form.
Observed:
9.45
